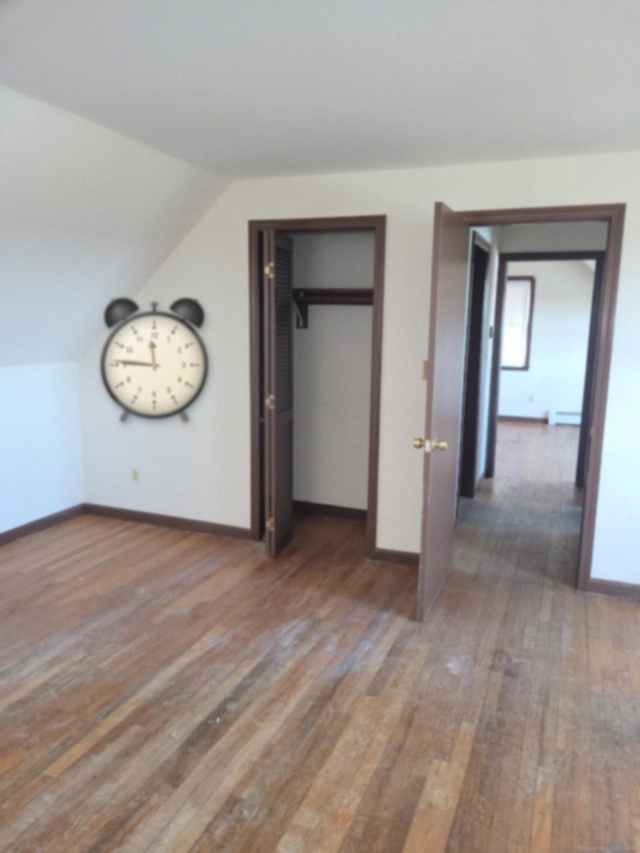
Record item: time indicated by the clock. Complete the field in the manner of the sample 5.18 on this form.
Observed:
11.46
